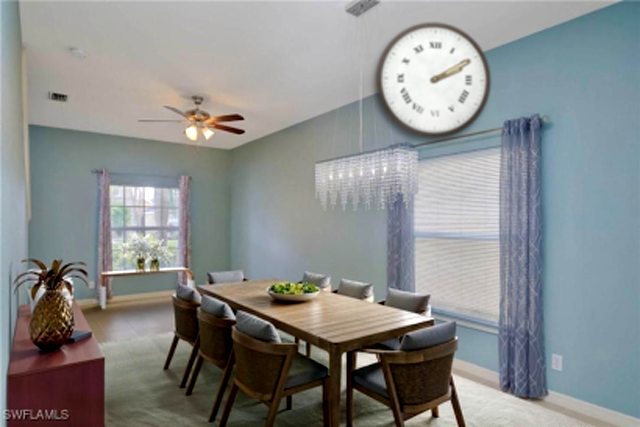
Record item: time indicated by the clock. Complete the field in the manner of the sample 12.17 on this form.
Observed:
2.10
